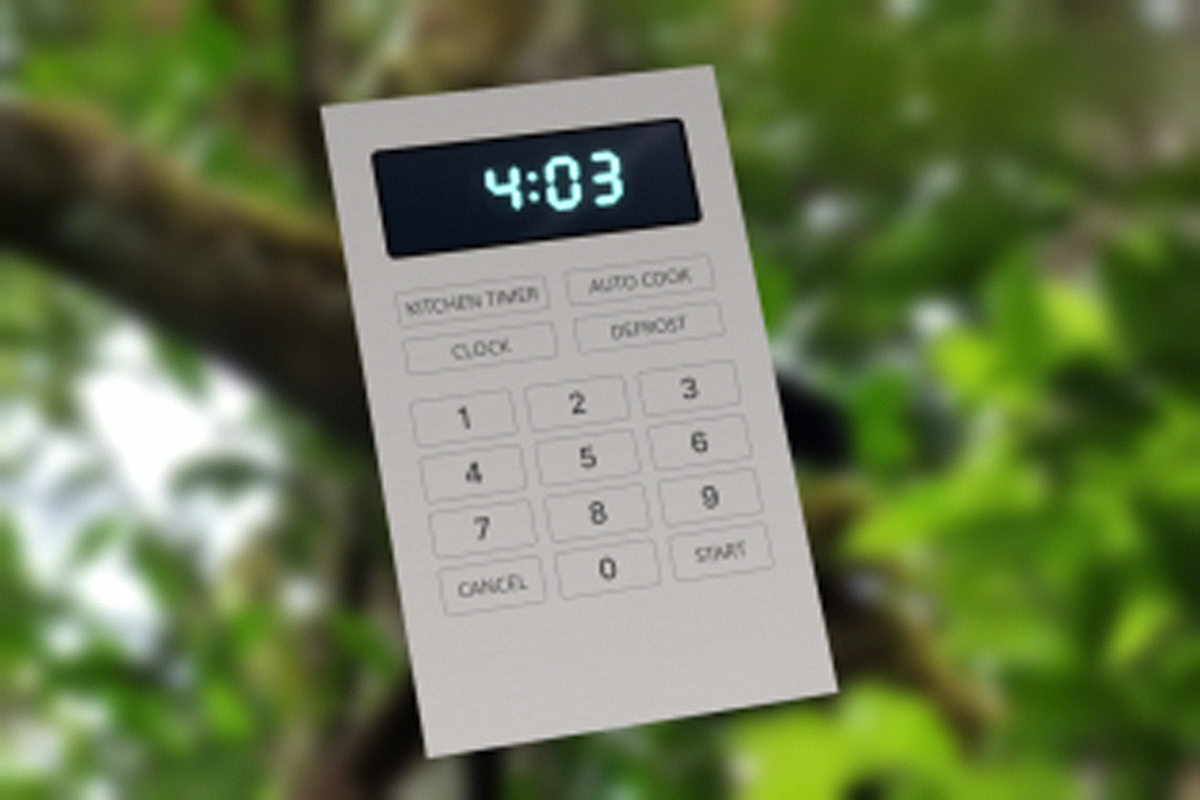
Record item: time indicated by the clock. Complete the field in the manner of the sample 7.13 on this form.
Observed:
4.03
